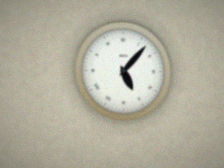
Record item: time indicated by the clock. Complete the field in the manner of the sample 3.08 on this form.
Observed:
5.07
